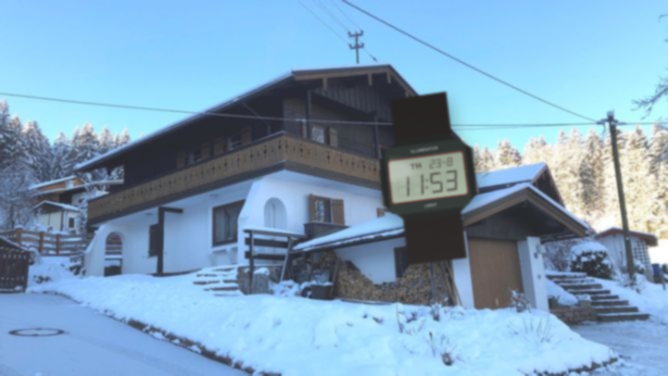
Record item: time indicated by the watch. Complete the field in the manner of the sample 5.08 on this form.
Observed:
11.53
